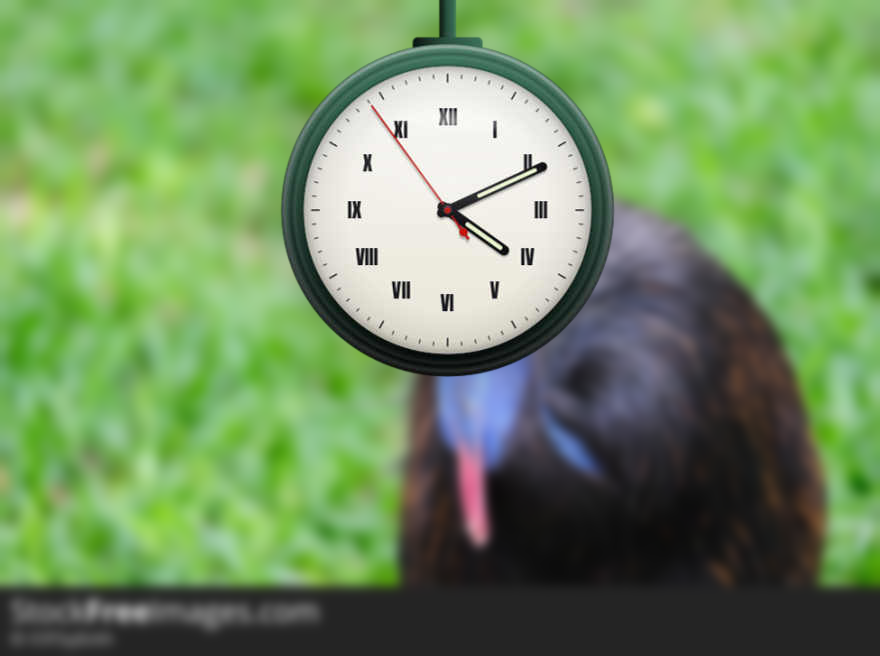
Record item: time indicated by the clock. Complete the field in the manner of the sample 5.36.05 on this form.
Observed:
4.10.54
